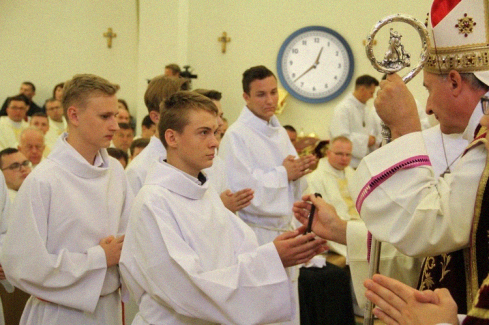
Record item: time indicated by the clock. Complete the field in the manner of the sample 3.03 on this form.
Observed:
12.38
